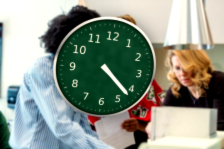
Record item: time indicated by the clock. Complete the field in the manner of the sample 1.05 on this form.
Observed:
4.22
